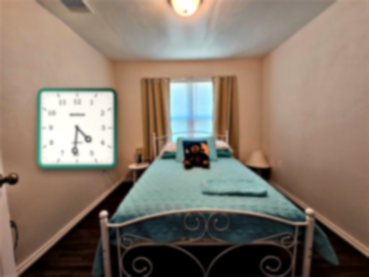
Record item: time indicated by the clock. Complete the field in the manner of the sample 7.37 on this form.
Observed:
4.31
